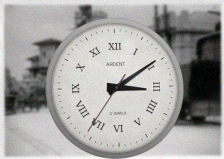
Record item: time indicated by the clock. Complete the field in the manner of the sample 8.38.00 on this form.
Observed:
3.09.36
